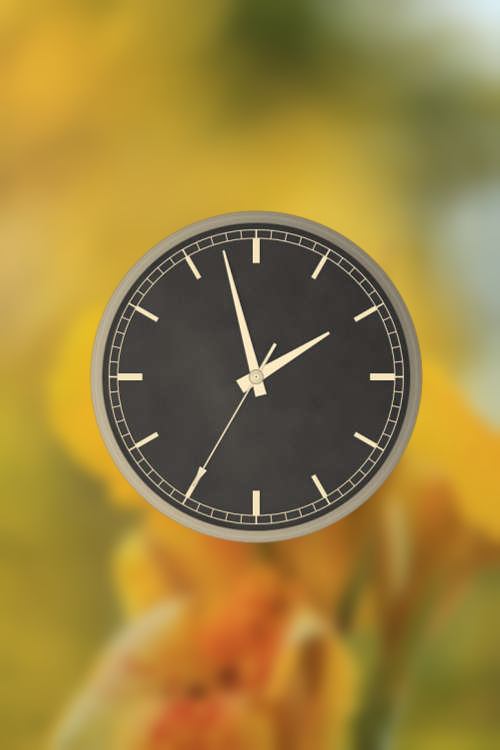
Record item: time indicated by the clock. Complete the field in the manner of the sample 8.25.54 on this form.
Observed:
1.57.35
